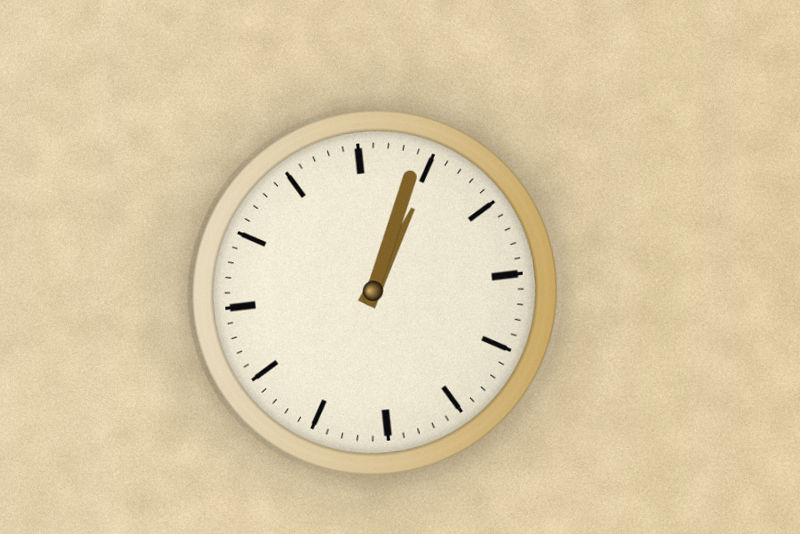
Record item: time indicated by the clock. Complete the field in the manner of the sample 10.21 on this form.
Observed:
1.04
